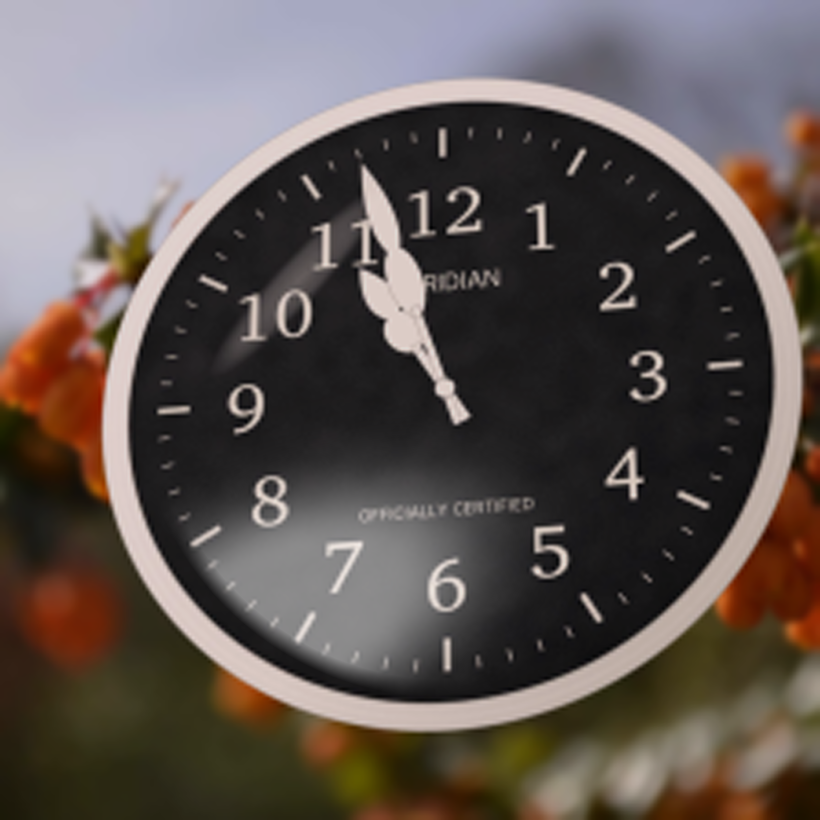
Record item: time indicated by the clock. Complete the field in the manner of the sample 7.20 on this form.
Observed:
10.57
